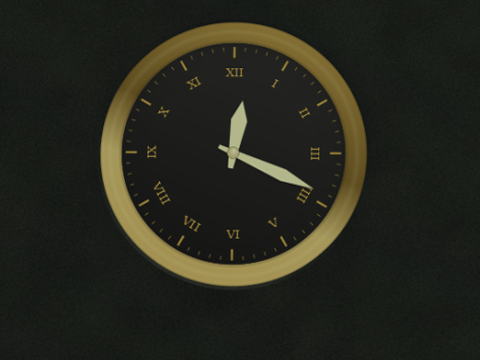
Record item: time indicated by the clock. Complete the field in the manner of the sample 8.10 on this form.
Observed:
12.19
